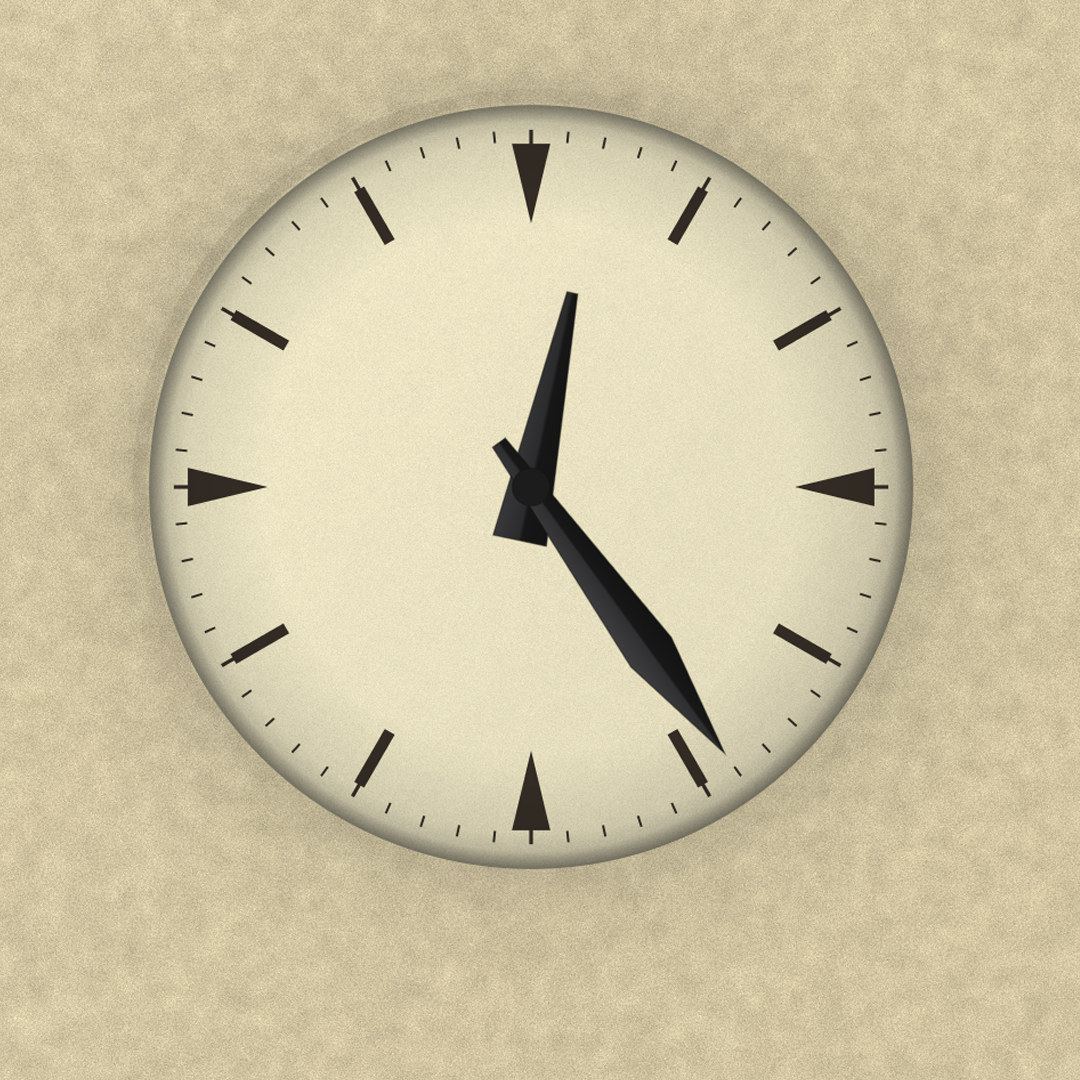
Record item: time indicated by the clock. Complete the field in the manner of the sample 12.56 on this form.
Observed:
12.24
